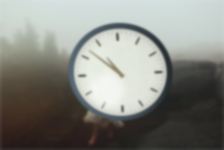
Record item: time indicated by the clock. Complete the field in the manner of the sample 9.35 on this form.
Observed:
10.52
